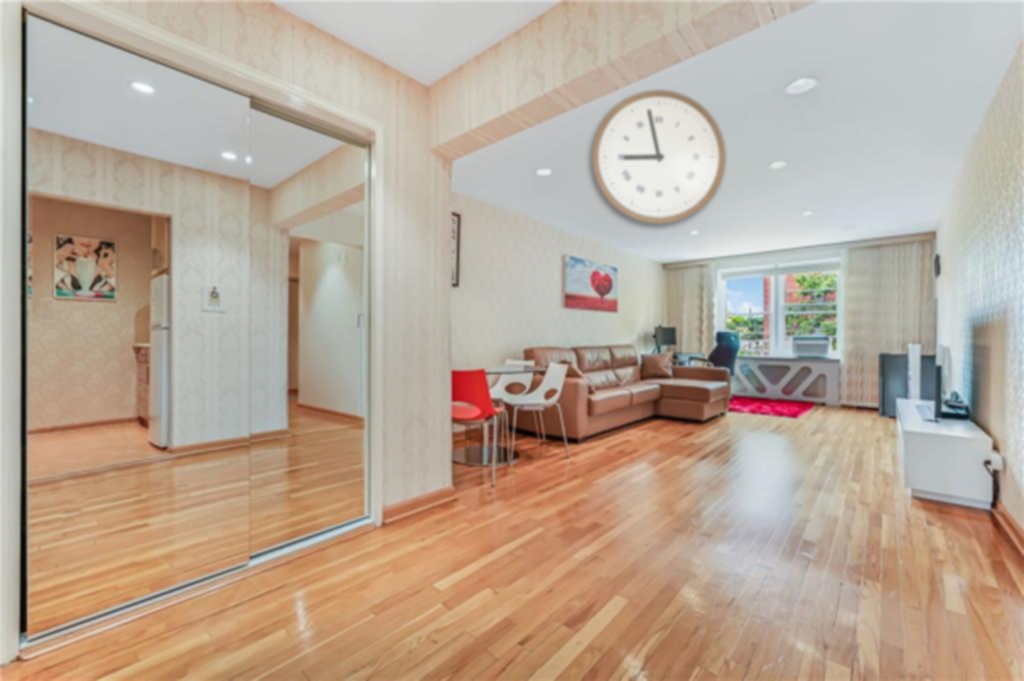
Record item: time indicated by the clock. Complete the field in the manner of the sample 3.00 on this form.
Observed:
8.58
